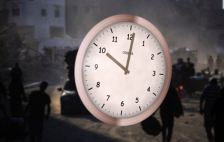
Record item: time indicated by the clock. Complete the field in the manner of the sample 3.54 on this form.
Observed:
10.01
